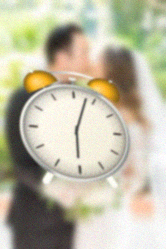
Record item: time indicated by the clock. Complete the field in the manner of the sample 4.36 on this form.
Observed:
6.03
